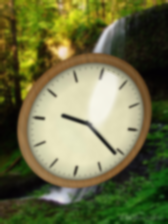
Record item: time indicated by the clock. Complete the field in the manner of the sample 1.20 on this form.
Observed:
9.21
